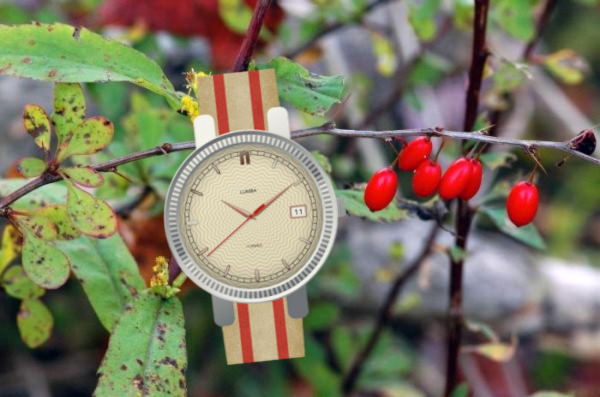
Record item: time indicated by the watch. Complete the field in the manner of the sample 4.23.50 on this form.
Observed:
10.09.39
